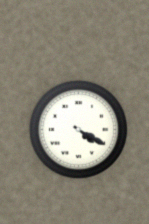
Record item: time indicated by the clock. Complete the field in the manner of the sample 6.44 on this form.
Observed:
4.20
